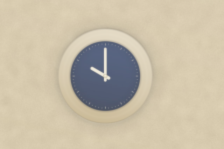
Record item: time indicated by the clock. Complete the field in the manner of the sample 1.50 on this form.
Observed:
10.00
